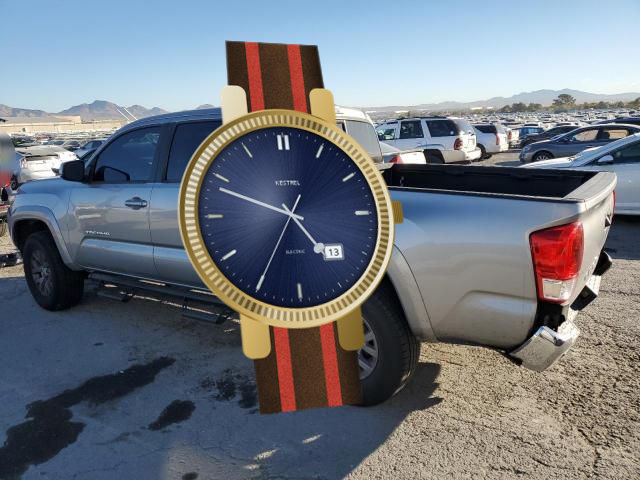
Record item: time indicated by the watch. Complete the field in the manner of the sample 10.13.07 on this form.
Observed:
4.48.35
